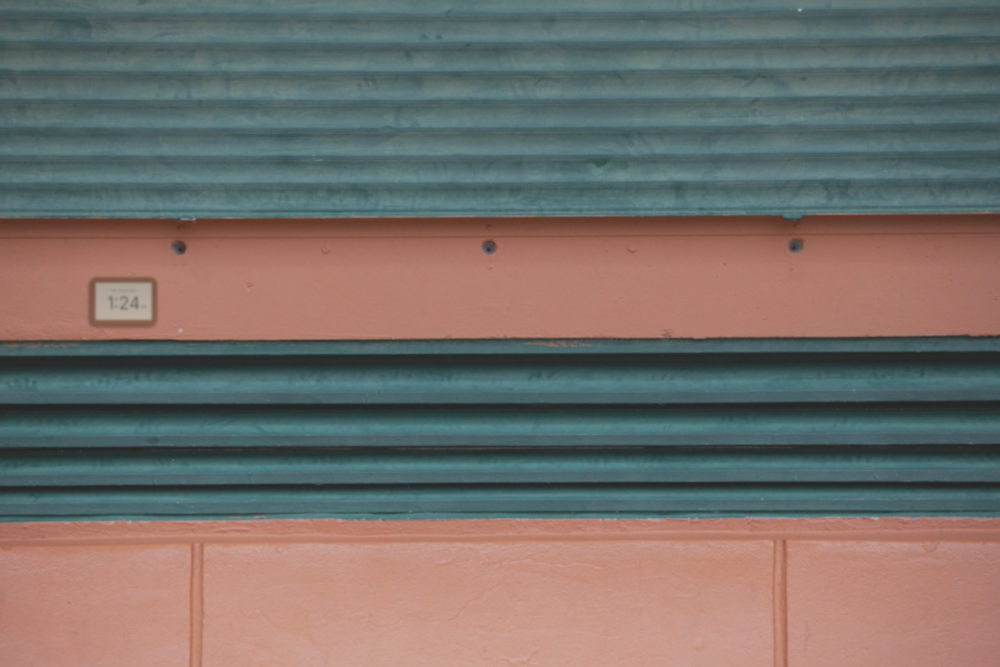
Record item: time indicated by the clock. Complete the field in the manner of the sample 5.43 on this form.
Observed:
1.24
